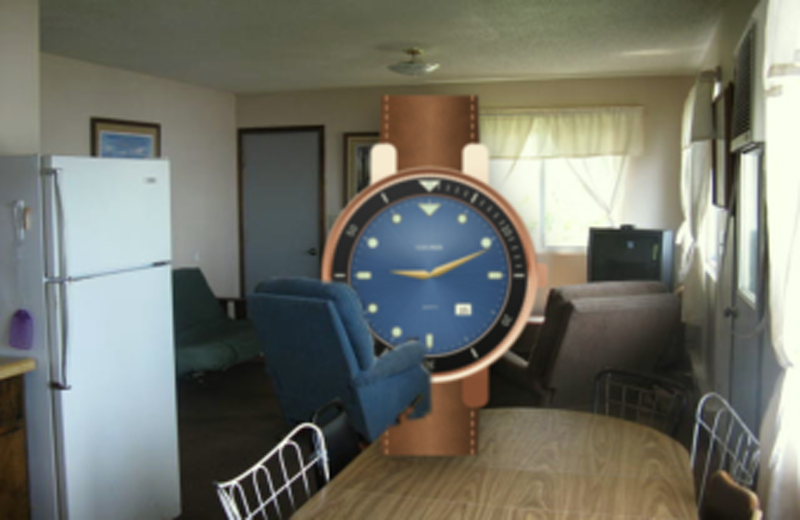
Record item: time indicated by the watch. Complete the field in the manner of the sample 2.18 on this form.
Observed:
9.11
